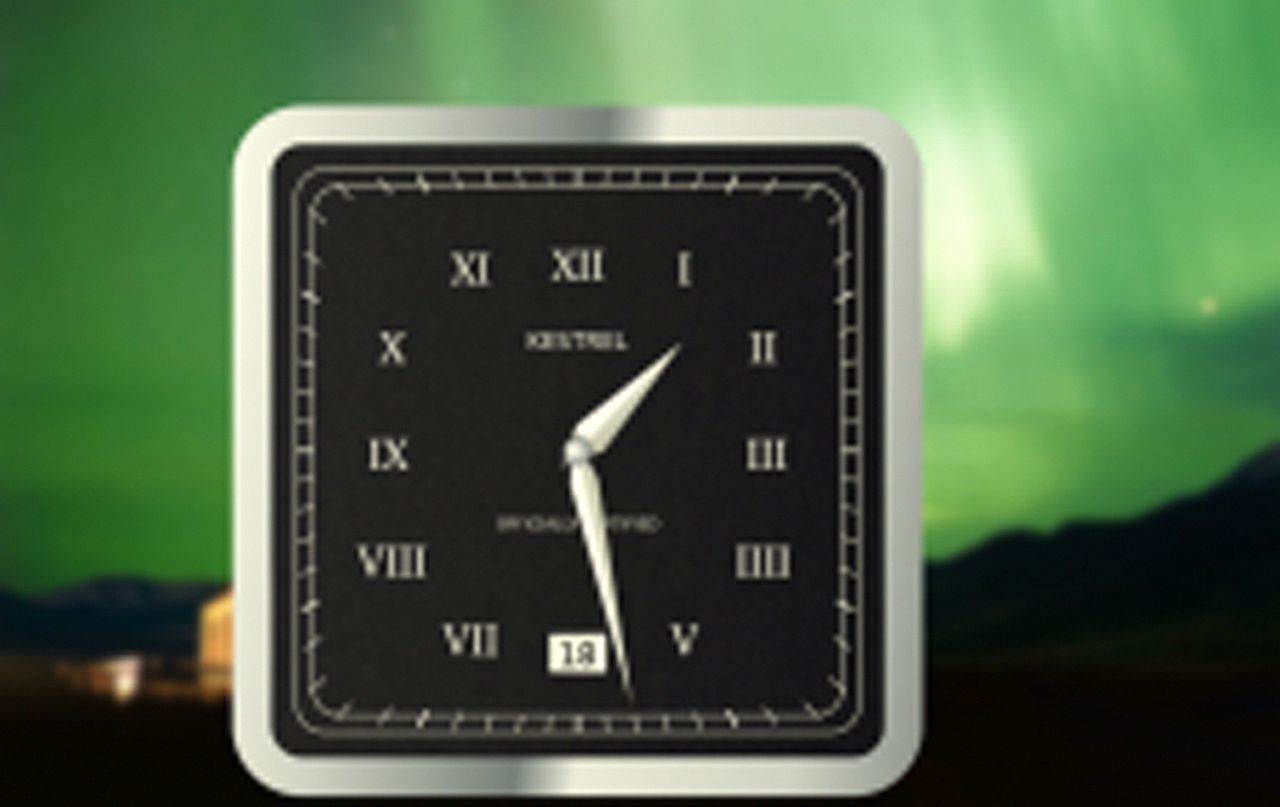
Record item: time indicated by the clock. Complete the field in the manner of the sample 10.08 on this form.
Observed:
1.28
